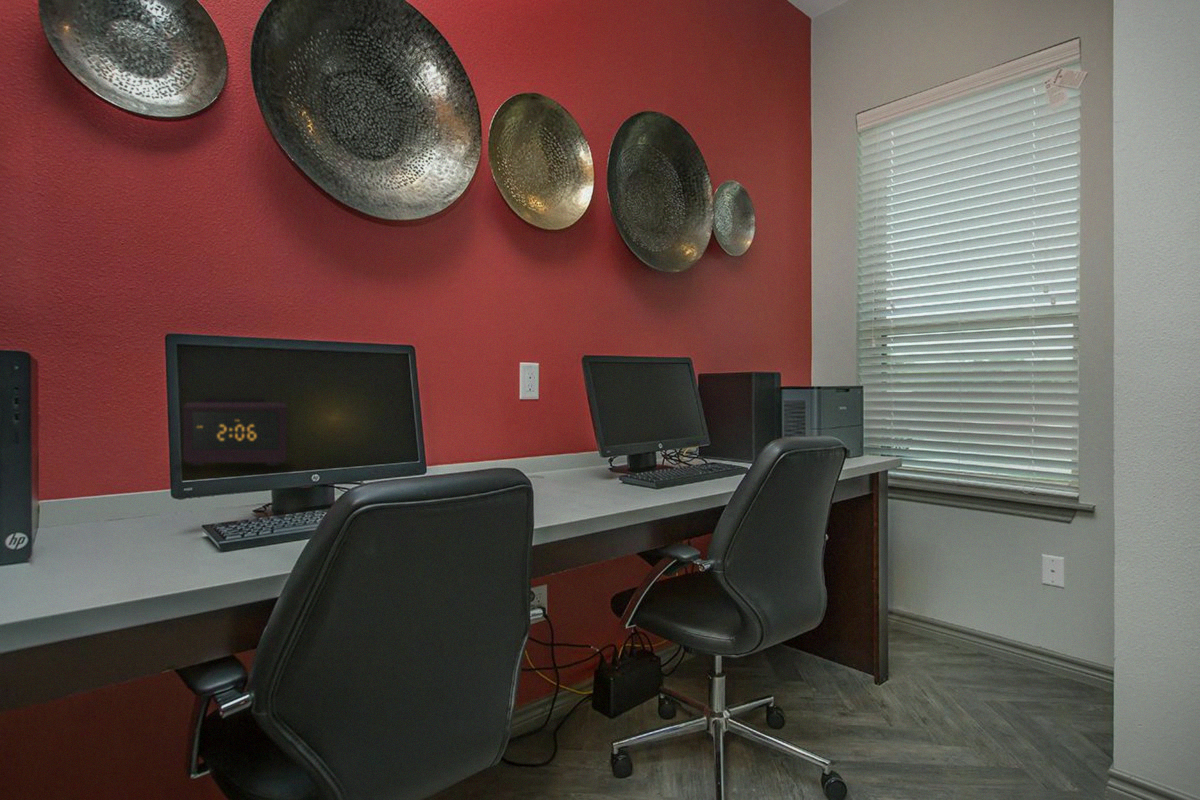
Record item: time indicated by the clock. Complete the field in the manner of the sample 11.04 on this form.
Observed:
2.06
